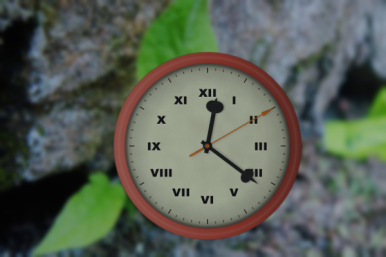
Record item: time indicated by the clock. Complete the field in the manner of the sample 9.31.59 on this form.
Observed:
12.21.10
